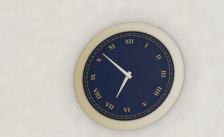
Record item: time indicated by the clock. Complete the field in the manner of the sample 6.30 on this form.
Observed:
6.52
